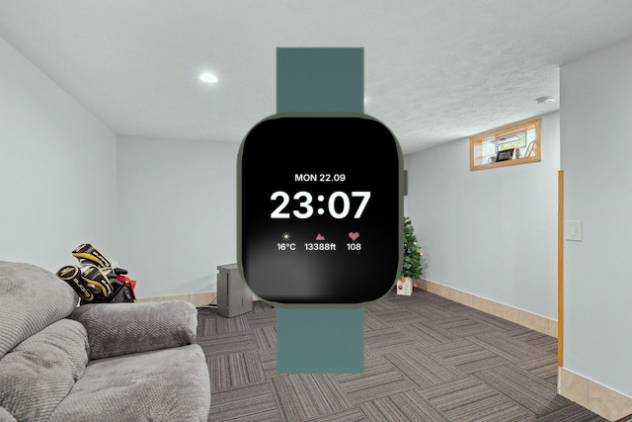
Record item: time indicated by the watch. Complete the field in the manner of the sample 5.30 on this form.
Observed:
23.07
